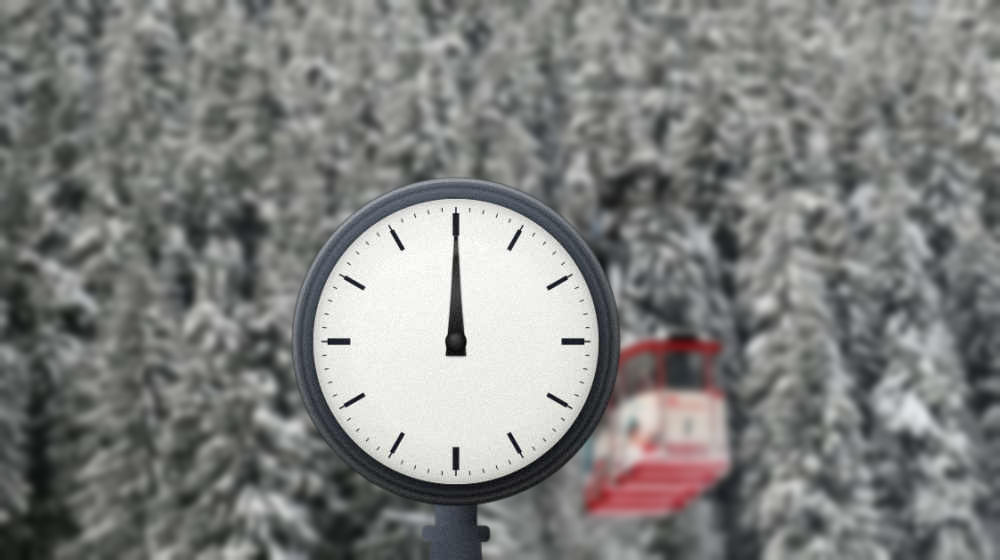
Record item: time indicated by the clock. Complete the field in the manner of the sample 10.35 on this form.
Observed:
12.00
